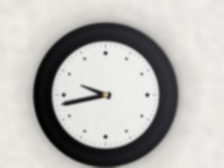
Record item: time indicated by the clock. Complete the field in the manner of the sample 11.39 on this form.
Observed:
9.43
